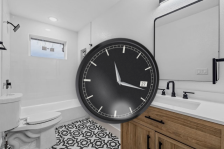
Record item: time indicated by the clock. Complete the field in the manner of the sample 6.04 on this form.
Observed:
11.17
